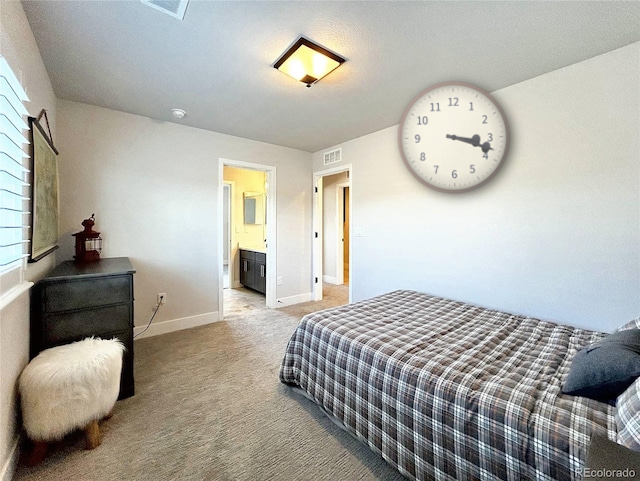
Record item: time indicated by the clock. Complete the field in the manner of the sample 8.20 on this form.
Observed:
3.18
